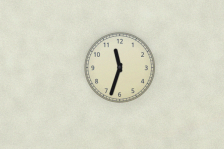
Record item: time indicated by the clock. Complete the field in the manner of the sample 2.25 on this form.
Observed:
11.33
